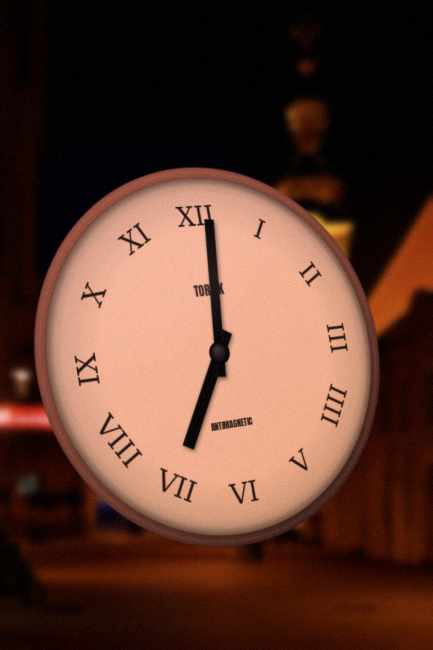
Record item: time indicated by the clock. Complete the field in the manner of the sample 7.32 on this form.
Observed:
7.01
